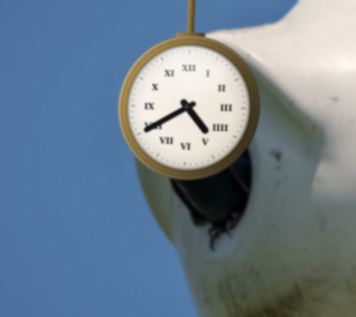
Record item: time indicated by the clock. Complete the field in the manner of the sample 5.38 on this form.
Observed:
4.40
